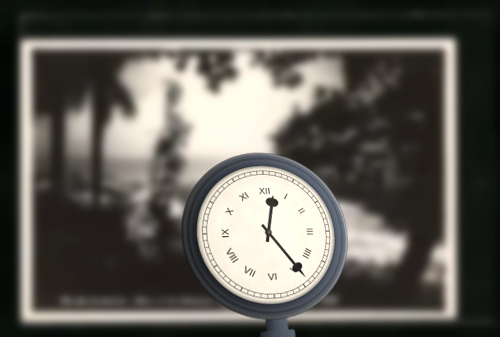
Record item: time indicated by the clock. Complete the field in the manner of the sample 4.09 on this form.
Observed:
12.24
